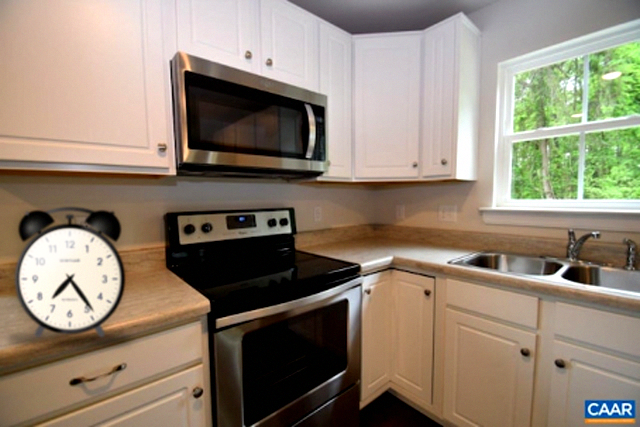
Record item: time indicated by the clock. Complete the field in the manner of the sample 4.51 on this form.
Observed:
7.24
